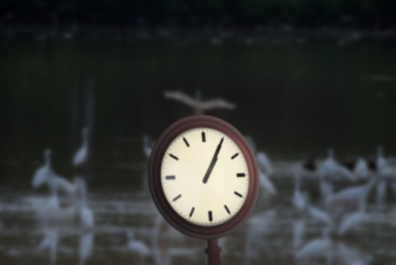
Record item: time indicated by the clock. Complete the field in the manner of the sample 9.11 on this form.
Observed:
1.05
